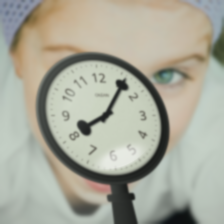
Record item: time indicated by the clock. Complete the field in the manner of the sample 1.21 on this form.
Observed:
8.06
